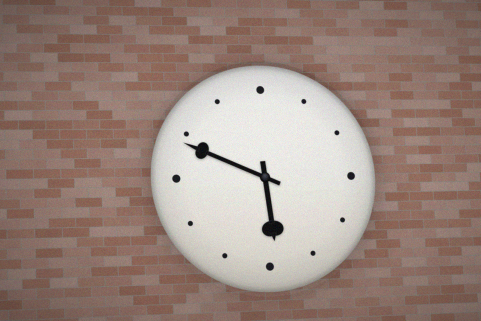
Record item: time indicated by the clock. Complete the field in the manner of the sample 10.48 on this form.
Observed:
5.49
